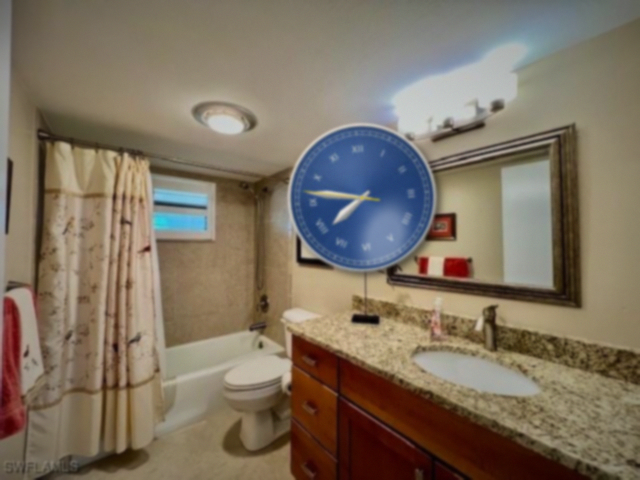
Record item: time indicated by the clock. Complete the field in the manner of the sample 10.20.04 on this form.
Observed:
7.46.47
